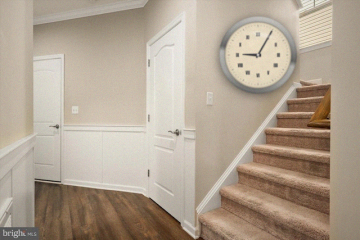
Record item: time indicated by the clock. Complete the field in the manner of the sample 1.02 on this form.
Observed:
9.05
